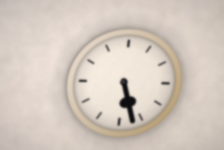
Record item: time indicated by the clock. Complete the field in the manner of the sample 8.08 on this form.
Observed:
5.27
